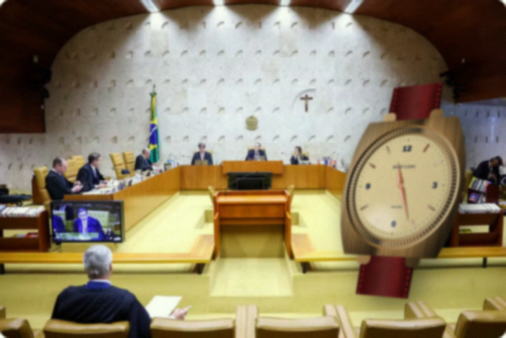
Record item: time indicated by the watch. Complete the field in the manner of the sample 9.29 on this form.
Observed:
11.26
